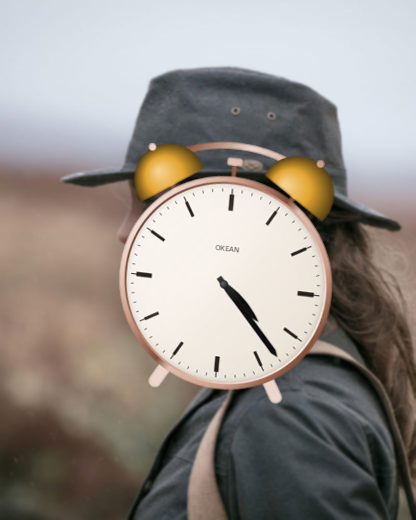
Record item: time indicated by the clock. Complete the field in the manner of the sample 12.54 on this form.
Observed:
4.23
